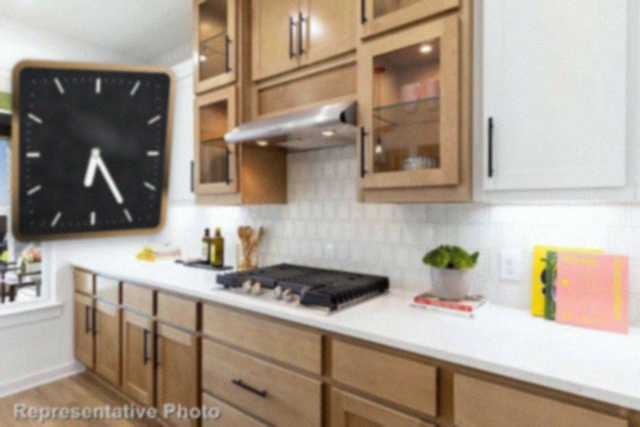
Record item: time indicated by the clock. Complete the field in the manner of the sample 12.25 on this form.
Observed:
6.25
